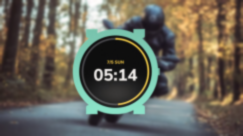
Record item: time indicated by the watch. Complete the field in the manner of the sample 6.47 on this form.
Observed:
5.14
